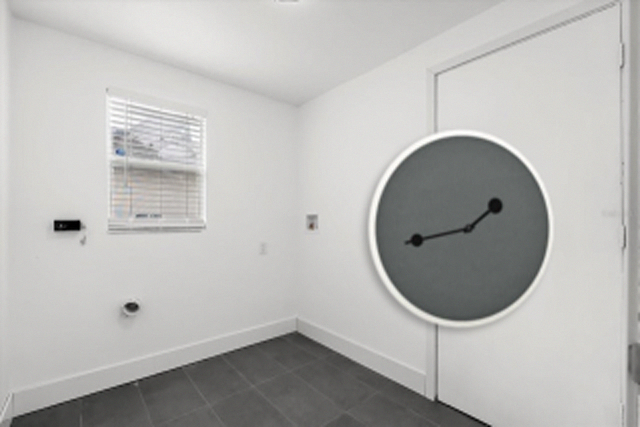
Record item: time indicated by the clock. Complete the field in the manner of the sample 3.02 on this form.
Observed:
1.43
